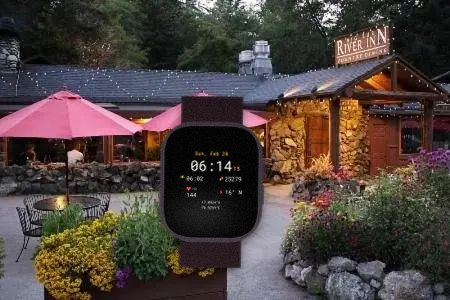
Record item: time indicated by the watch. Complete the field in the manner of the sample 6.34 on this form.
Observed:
6.14
